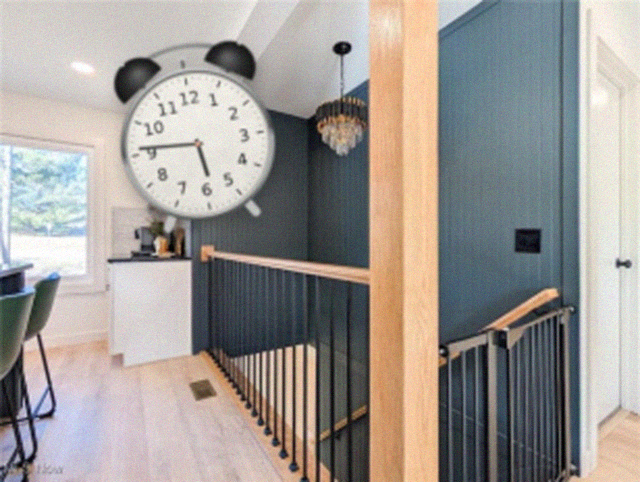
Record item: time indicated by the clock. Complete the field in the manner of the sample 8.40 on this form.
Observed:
5.46
